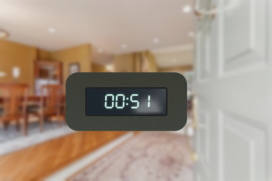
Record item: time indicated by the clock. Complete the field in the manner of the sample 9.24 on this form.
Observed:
0.51
